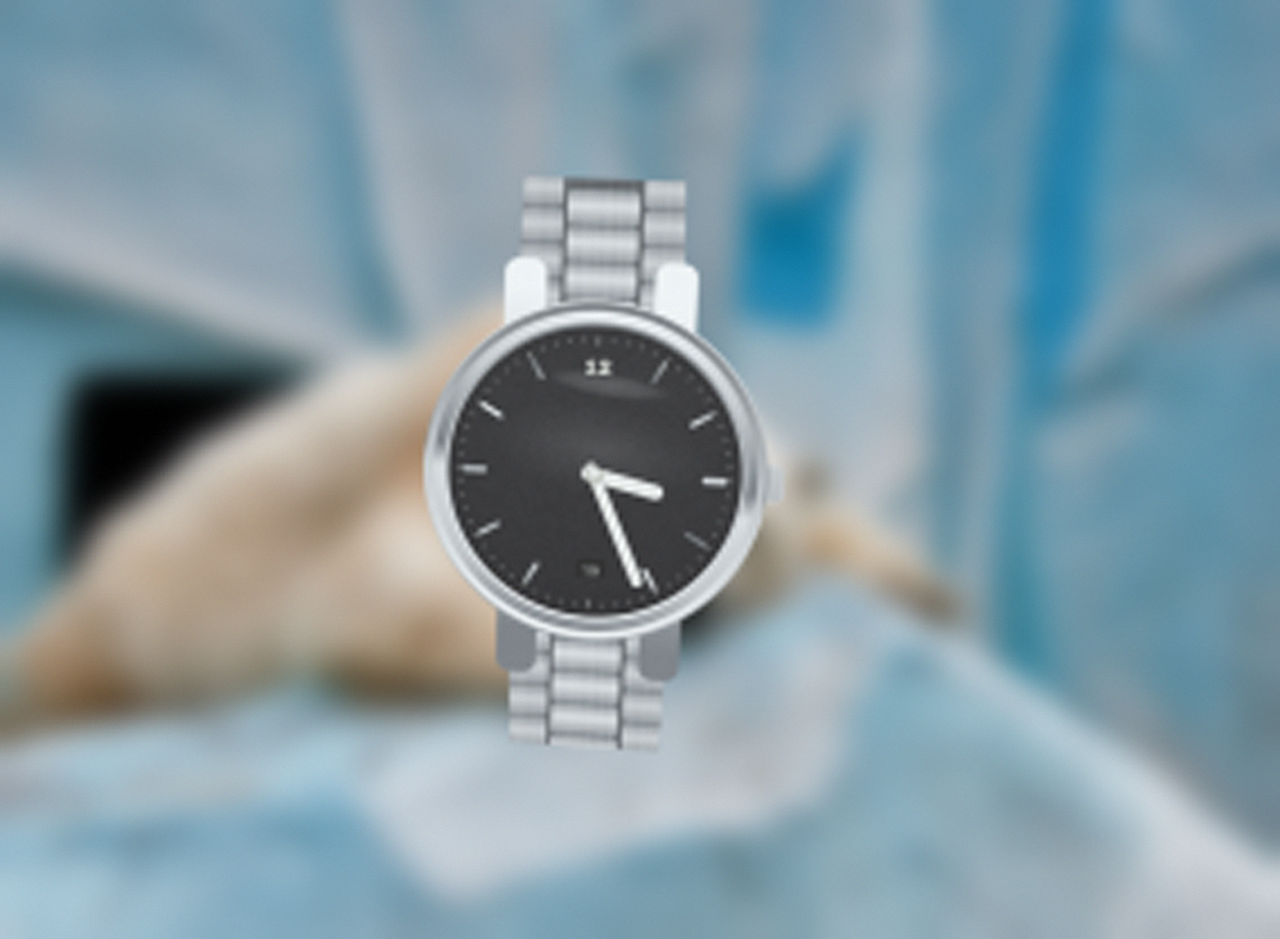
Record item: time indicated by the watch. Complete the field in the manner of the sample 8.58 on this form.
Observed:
3.26
